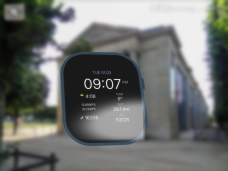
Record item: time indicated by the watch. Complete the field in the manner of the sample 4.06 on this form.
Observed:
9.07
